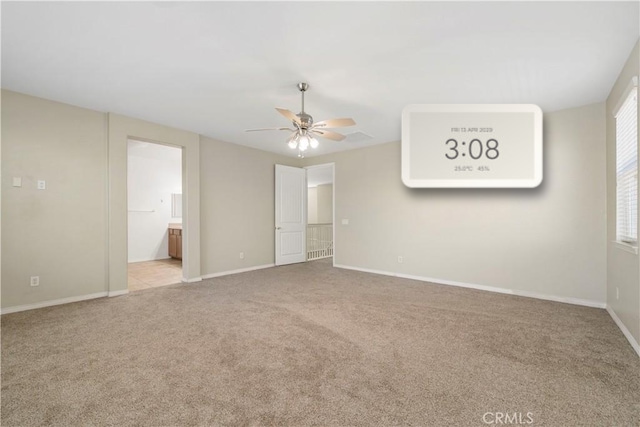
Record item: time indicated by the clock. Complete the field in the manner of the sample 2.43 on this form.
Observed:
3.08
